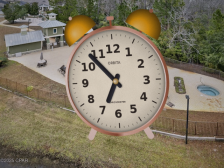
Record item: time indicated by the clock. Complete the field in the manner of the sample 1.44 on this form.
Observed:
6.53
